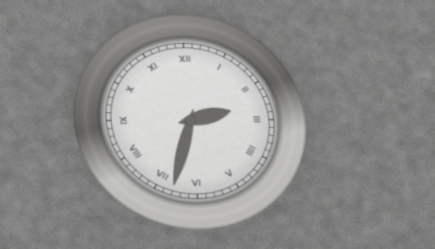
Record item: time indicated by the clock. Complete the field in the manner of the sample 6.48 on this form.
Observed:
2.33
